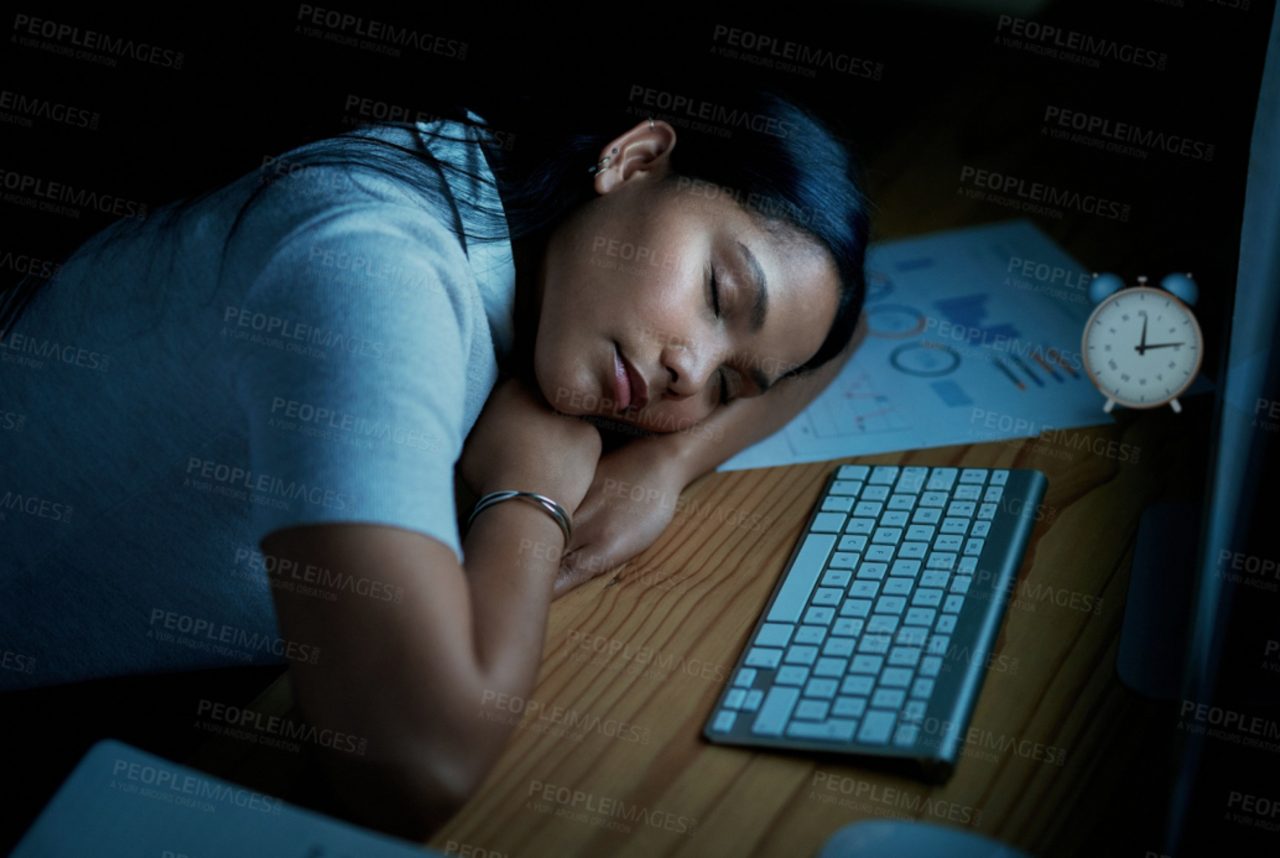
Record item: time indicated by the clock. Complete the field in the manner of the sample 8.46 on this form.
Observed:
12.14
